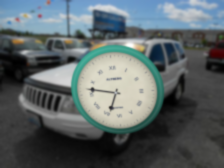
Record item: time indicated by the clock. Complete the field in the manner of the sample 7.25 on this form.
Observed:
6.47
